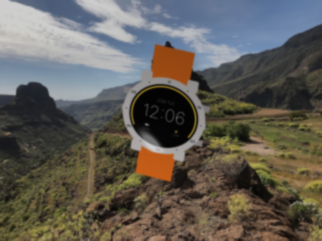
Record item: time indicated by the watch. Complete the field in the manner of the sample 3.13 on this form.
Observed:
12.06
